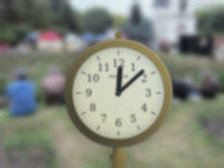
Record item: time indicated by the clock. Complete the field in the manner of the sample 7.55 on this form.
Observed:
12.08
